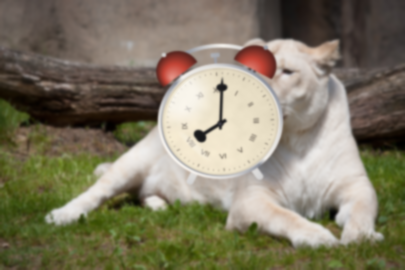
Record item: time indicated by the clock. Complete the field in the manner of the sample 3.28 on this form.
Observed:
8.01
